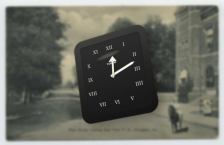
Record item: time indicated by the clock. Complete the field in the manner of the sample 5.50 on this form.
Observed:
12.12
